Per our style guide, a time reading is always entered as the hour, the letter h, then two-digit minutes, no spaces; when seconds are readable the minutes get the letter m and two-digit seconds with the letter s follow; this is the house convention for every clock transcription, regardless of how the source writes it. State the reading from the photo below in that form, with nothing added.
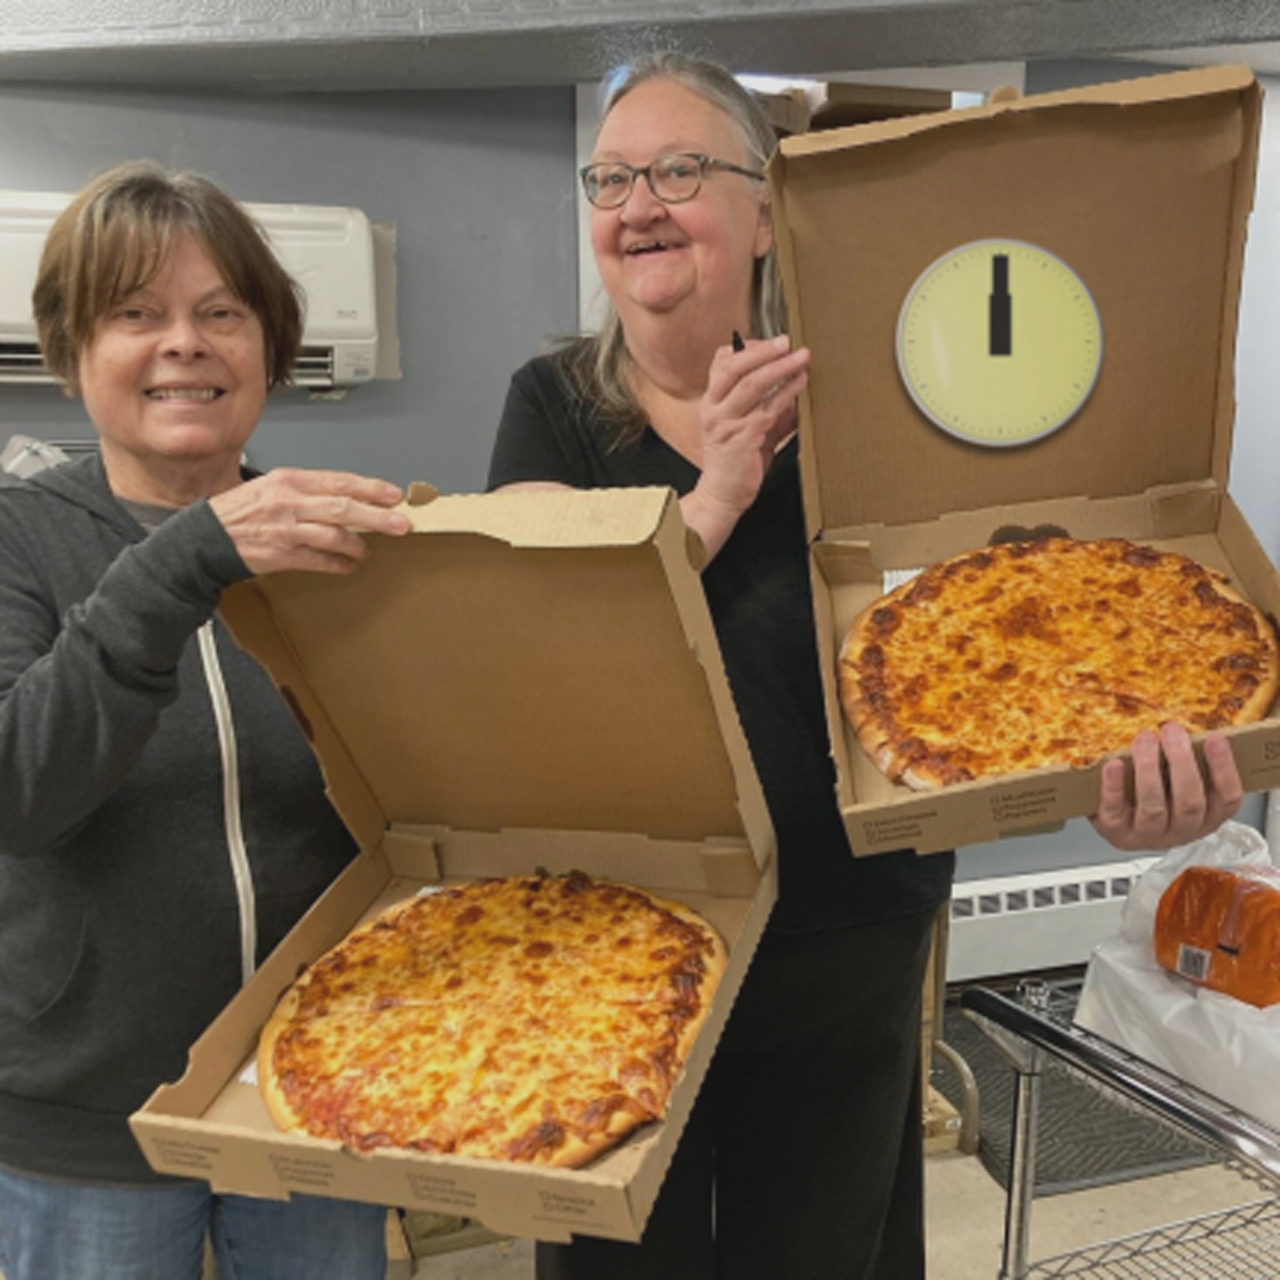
12h00
